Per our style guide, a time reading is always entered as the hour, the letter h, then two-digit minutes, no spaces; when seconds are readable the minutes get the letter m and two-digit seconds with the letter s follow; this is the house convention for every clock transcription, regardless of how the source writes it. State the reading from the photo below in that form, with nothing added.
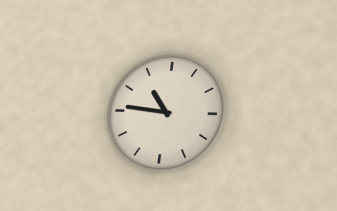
10h46
